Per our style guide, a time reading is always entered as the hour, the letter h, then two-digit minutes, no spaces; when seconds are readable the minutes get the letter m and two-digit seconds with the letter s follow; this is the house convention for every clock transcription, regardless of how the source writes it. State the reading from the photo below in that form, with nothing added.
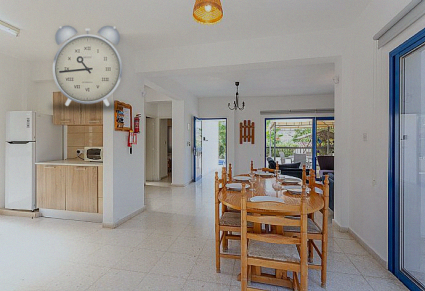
10h44
